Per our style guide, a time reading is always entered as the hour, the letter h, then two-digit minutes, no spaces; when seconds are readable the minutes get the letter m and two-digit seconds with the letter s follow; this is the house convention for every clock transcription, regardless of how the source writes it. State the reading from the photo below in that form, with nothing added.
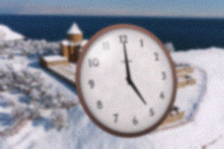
5h00
